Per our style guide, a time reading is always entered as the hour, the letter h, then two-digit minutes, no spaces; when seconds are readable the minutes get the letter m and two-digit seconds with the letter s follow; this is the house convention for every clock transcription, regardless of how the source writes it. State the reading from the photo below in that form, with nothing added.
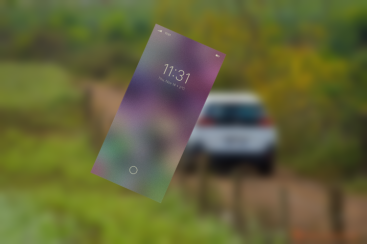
11h31
